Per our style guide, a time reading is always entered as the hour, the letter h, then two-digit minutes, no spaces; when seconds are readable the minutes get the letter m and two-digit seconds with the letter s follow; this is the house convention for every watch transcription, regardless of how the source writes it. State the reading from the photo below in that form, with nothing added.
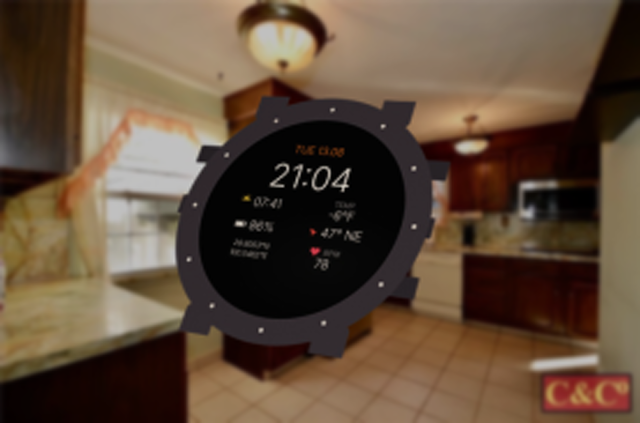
21h04
